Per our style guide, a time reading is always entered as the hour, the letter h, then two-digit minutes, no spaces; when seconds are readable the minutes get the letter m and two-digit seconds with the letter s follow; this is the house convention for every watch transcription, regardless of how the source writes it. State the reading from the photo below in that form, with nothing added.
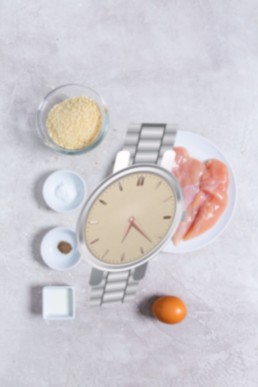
6h22
